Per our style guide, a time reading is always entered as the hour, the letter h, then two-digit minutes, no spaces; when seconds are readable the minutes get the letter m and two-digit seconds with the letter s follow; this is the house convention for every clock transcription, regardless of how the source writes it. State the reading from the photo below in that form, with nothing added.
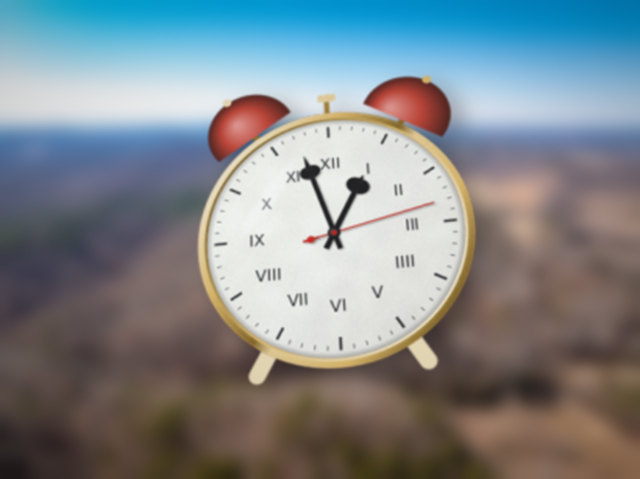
12h57m13s
